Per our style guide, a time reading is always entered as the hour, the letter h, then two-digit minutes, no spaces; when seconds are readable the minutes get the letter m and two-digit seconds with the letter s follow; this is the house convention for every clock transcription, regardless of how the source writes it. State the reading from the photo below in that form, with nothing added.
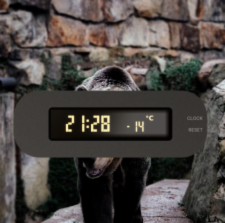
21h28
